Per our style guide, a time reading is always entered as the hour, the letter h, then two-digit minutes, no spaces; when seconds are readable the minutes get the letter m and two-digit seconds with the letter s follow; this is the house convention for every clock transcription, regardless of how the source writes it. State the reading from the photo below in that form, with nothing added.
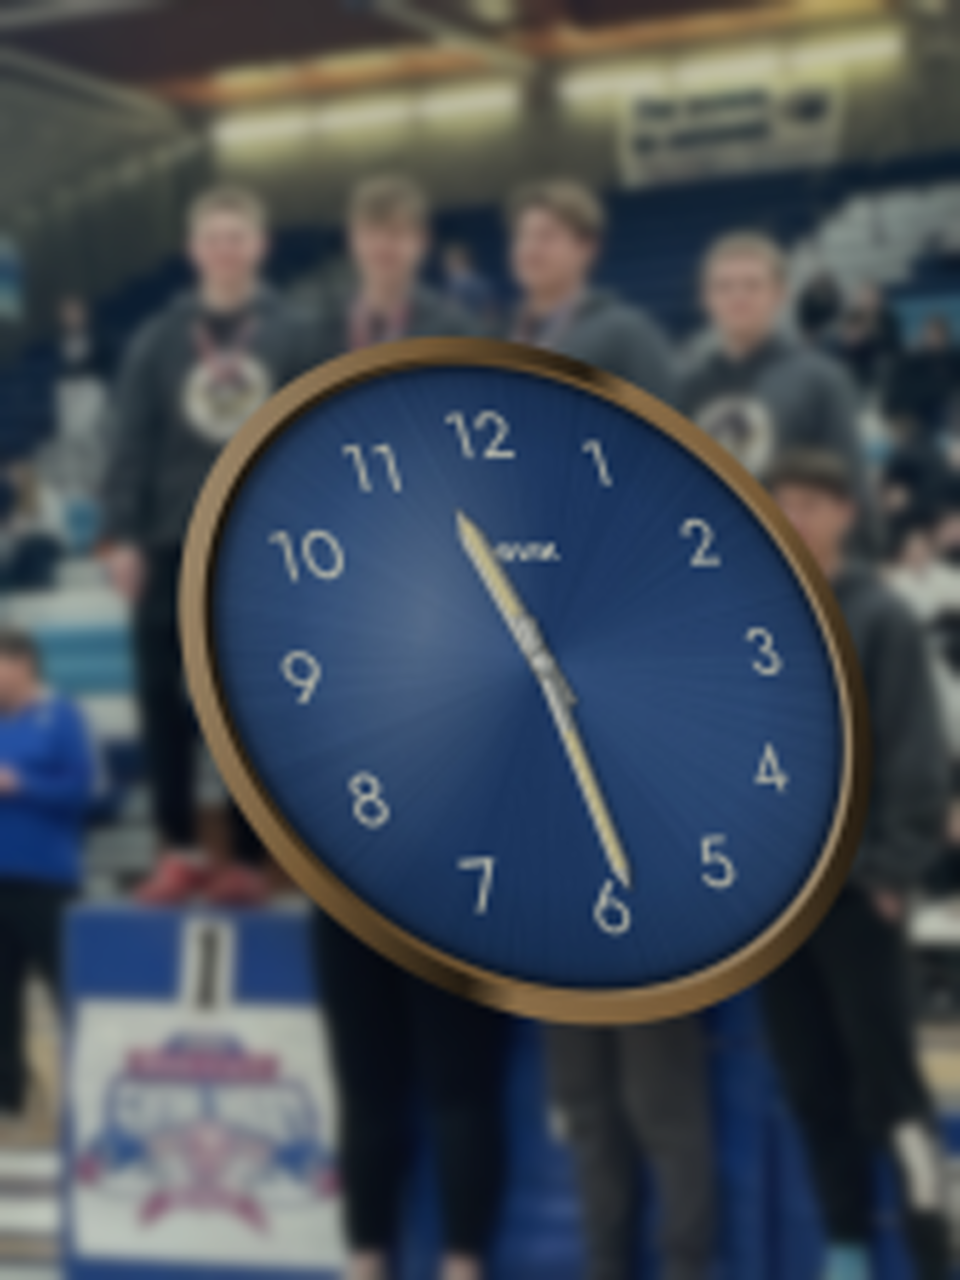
11h29
